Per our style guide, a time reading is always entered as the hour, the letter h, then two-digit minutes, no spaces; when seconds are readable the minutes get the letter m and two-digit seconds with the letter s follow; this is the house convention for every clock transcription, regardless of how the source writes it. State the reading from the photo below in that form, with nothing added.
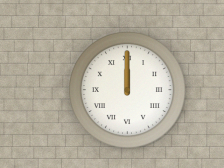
12h00
